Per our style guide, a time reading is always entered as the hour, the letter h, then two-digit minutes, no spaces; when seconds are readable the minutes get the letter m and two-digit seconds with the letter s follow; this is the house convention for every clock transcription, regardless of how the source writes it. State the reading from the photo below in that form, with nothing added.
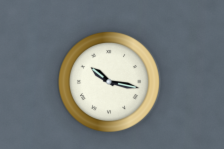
10h17
